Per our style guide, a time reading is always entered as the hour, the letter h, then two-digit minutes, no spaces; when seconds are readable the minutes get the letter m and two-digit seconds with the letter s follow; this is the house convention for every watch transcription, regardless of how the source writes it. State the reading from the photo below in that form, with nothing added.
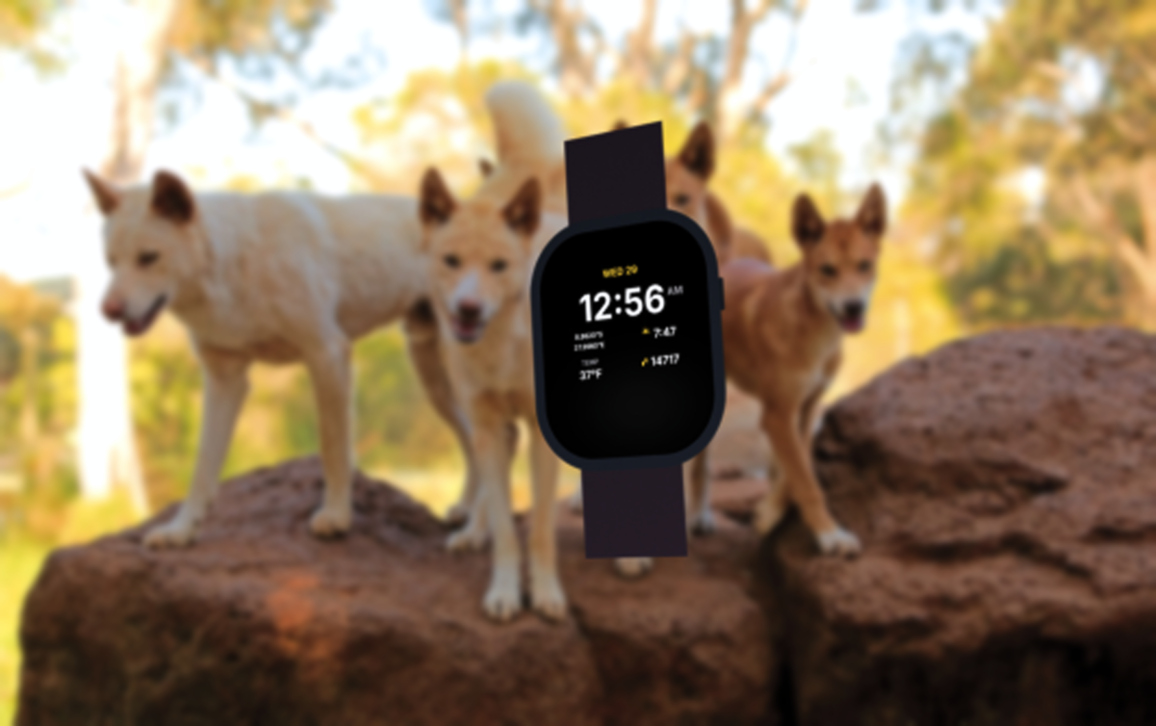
12h56
